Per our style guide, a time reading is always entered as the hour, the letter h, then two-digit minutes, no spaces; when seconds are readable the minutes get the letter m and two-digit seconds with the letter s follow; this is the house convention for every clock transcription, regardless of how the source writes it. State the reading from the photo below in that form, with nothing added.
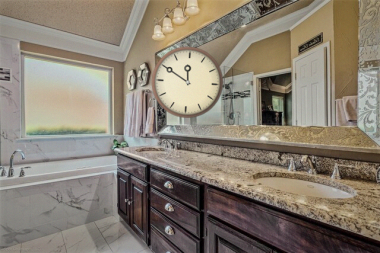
11h50
